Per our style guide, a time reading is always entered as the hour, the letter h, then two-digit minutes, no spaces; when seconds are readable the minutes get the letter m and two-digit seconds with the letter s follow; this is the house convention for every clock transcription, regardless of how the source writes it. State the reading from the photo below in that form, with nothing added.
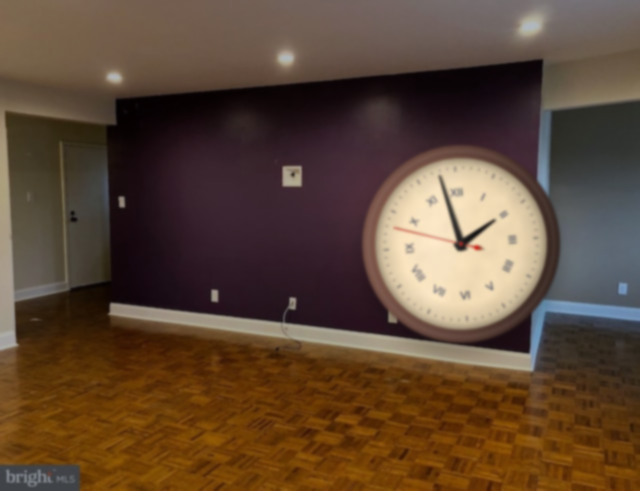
1h57m48s
